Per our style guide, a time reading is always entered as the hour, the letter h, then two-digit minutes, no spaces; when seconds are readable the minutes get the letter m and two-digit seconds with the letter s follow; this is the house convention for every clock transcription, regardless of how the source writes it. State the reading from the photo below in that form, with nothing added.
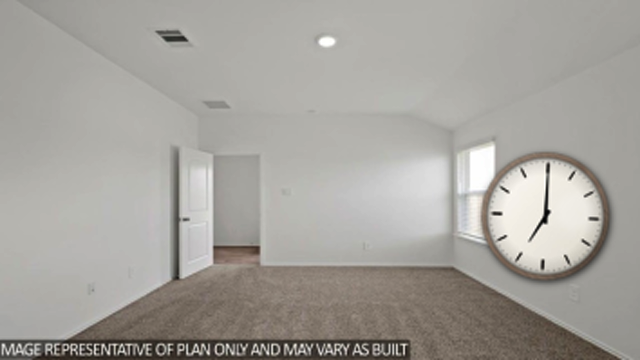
7h00
